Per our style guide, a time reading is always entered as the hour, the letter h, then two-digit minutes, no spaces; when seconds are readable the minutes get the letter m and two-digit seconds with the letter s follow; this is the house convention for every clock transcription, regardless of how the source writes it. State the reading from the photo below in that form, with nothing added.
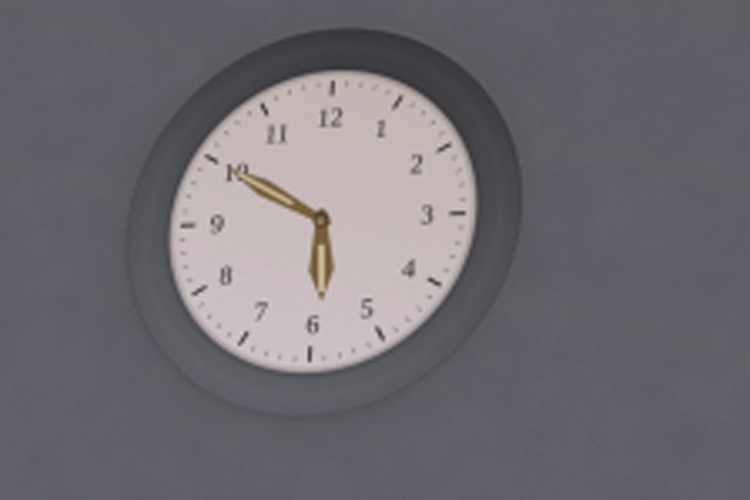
5h50
